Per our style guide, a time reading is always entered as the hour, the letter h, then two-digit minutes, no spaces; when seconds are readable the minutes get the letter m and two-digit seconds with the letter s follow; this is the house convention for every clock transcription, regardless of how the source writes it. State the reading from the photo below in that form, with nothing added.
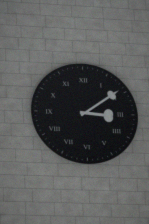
3h09
